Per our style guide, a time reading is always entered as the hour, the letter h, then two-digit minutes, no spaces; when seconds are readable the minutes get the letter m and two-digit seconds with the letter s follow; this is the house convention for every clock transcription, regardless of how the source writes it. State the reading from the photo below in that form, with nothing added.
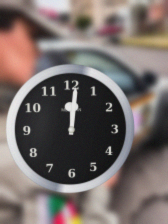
12h01
